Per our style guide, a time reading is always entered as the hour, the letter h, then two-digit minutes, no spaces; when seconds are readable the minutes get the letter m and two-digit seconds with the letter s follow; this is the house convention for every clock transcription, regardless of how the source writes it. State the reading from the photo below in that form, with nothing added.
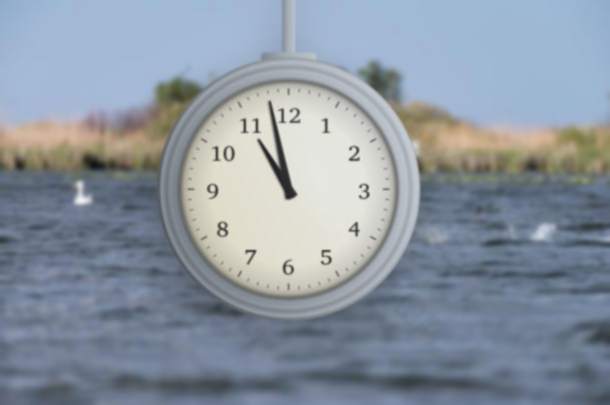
10h58
